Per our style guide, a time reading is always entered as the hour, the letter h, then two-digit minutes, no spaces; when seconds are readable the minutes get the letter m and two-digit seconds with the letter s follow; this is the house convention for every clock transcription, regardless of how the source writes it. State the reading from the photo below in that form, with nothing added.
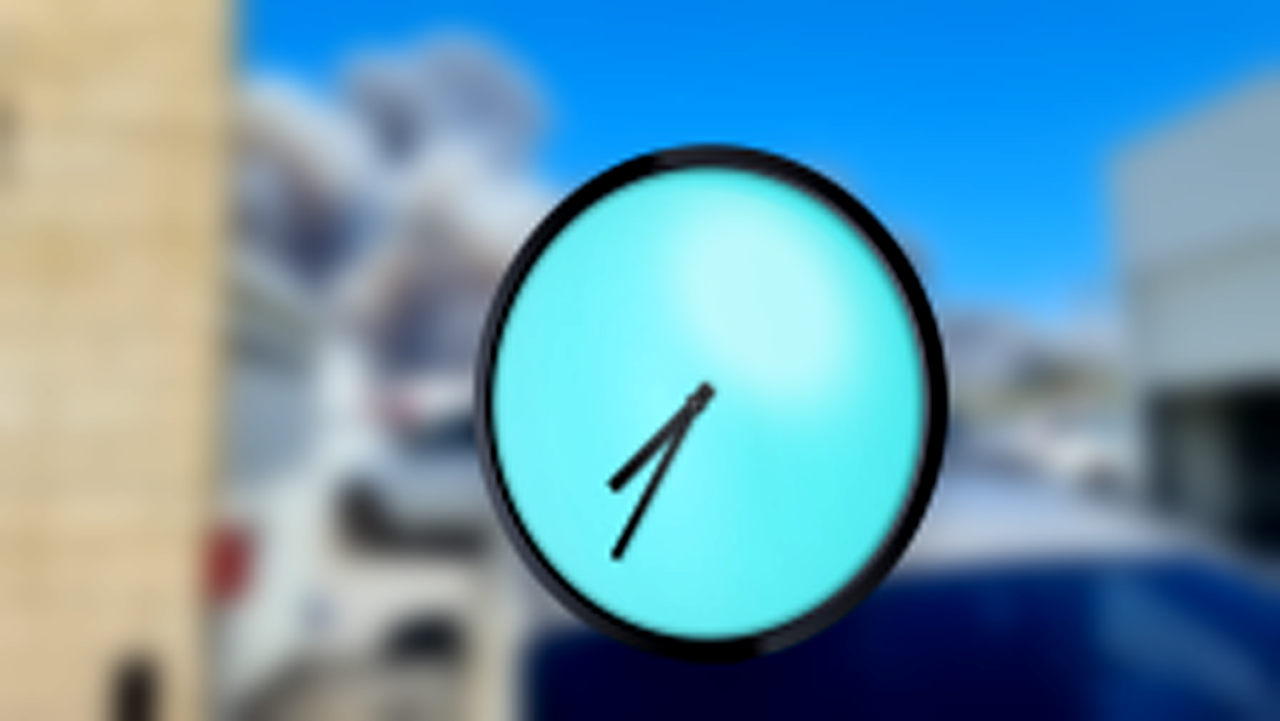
7h35
